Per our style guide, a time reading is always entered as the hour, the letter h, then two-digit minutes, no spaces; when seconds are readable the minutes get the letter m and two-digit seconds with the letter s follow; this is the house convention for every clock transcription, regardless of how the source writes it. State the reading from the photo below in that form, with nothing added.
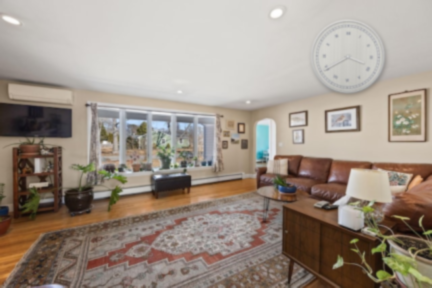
3h40
